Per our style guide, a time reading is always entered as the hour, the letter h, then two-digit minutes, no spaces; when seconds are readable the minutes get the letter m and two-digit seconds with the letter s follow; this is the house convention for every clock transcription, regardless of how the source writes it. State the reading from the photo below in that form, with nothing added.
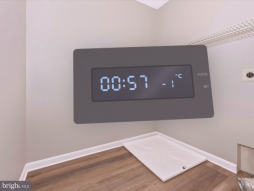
0h57
